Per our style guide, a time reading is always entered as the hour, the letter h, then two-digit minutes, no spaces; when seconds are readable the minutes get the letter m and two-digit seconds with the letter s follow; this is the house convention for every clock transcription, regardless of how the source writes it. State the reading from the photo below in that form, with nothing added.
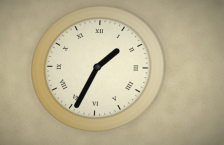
1h34
